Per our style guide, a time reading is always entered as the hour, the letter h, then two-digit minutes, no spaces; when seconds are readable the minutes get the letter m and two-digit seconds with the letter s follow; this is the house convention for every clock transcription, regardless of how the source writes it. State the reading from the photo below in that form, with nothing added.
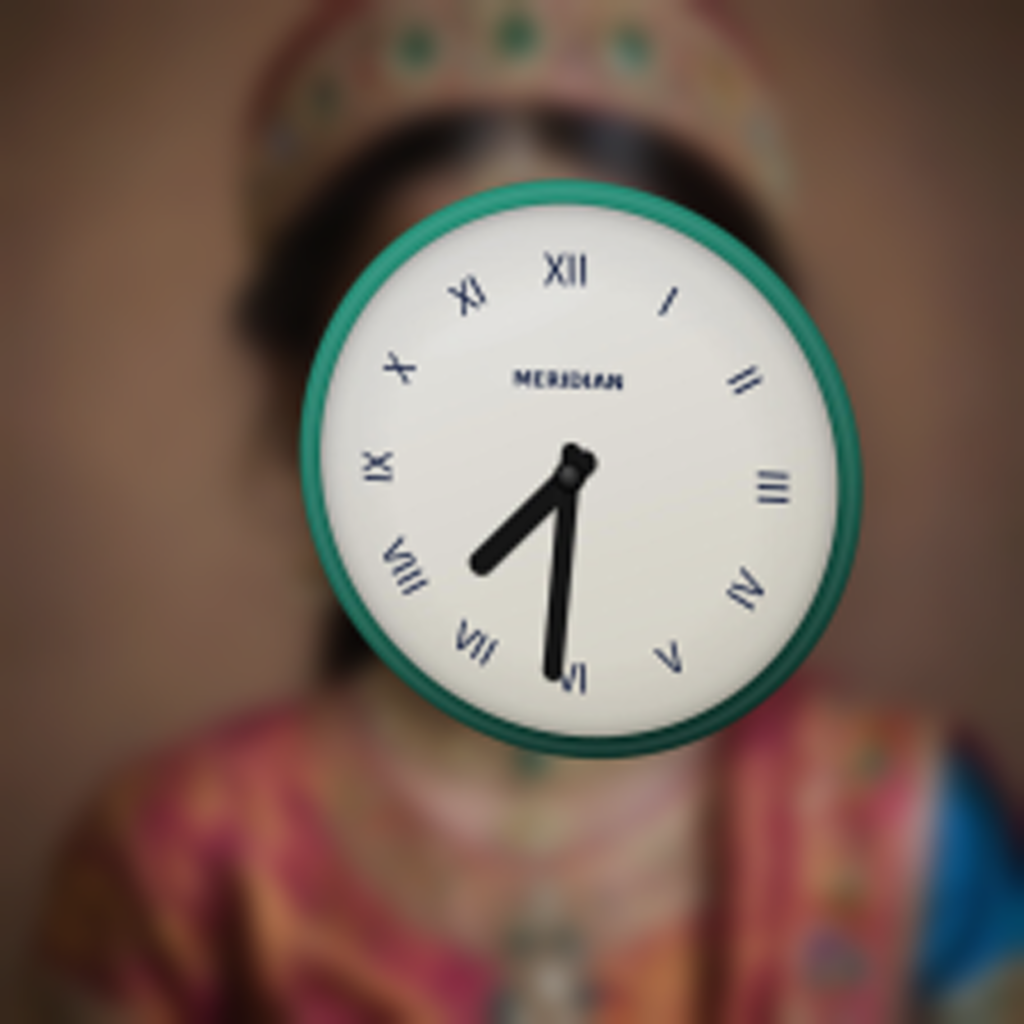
7h31
